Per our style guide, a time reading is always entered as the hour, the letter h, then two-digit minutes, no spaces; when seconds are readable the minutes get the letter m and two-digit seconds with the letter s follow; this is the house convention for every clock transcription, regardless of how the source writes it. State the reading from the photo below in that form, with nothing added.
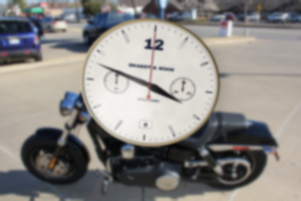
3h48
